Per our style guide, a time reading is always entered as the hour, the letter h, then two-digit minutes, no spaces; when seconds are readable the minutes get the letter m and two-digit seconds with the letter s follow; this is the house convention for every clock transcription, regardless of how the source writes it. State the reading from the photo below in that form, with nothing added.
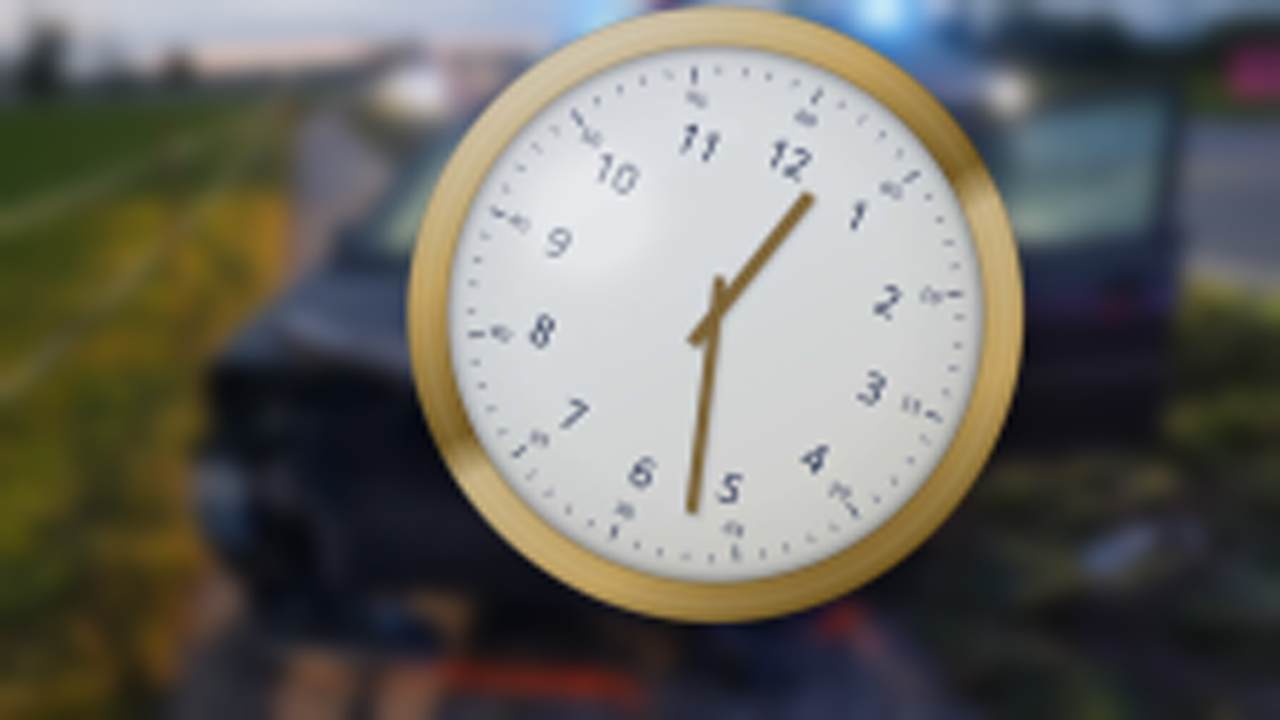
12h27
